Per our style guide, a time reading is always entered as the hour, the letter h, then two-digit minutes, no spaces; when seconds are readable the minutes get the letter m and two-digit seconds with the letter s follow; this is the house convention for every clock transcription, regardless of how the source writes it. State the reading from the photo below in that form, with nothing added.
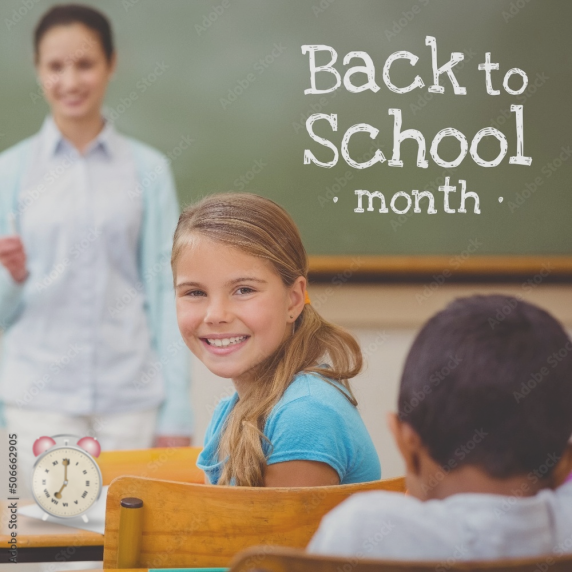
7h00
